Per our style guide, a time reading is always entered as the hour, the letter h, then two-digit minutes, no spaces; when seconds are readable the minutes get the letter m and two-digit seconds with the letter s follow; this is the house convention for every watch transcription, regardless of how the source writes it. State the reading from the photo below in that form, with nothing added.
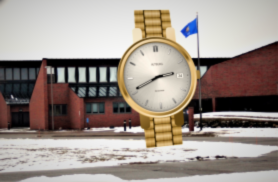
2h41
